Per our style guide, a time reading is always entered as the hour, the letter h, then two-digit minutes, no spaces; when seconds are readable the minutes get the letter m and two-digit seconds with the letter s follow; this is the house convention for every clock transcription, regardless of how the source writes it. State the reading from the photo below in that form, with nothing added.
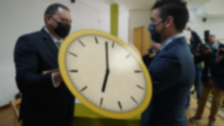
7h03
